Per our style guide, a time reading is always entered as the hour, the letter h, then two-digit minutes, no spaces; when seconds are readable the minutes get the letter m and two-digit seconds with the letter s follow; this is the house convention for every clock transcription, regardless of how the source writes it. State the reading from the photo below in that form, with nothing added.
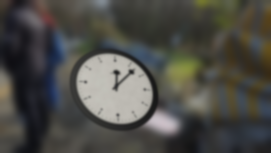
12h07
